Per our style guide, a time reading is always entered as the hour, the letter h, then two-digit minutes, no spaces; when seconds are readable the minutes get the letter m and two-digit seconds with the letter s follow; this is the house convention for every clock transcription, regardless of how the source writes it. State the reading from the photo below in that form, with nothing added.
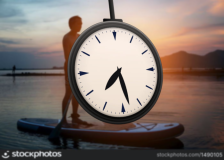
7h28
